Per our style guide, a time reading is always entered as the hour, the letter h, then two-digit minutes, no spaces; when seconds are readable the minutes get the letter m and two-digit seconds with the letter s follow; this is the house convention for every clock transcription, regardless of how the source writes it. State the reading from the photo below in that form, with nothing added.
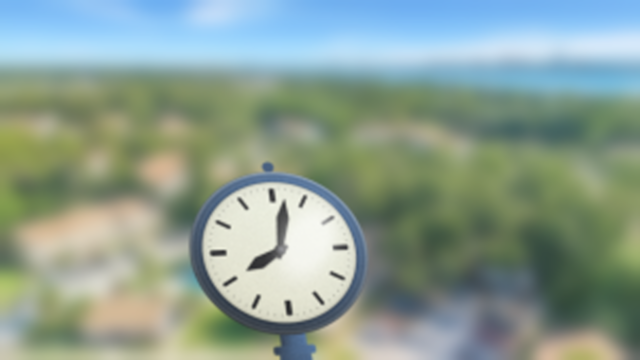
8h02
